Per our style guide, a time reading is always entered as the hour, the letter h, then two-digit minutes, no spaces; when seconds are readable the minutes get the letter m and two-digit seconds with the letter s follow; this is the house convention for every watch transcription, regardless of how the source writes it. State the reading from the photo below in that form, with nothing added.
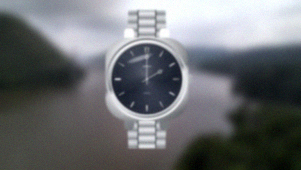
2h00
